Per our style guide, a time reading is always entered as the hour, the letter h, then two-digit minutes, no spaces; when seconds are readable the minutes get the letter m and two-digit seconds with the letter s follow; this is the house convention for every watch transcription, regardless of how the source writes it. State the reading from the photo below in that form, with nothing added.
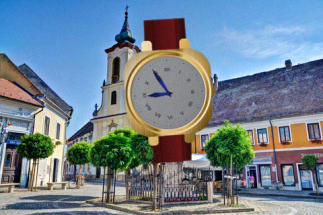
8h55
